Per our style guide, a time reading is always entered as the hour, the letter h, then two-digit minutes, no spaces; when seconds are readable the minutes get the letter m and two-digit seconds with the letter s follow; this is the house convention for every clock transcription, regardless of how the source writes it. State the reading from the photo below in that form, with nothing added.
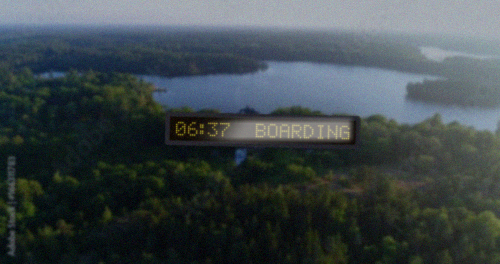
6h37
